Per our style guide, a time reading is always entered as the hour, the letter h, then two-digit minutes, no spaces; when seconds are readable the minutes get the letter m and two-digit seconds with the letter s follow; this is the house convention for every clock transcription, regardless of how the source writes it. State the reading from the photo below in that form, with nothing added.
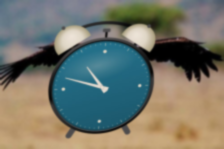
10h48
